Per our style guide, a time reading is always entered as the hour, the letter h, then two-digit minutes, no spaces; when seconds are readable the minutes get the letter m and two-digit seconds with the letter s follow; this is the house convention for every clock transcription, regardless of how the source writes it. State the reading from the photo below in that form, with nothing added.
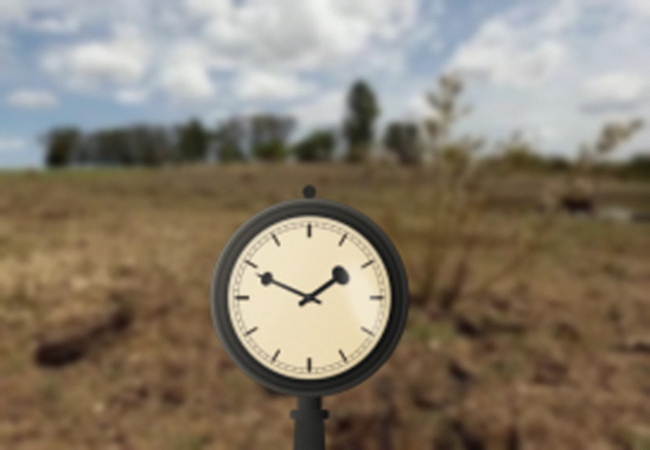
1h49
